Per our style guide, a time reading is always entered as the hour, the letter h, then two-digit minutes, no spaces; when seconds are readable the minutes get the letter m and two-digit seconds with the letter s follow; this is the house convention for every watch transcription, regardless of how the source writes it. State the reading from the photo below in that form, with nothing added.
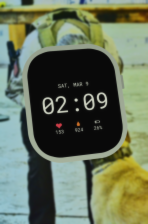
2h09
